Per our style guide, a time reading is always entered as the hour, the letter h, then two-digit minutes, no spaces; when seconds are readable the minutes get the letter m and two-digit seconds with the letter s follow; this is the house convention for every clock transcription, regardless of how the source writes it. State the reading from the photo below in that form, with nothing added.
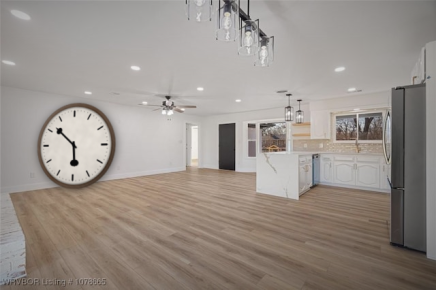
5h52
